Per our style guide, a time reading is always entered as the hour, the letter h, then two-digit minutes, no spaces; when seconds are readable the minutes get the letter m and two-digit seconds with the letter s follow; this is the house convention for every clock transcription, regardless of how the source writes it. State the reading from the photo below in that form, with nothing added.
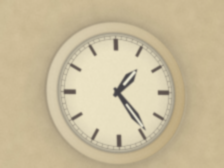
1h24
